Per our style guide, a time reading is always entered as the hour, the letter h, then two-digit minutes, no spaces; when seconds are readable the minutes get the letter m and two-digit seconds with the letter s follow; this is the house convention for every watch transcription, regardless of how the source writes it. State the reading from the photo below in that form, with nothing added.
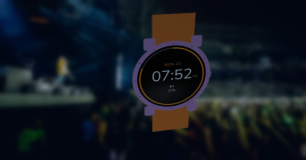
7h52
